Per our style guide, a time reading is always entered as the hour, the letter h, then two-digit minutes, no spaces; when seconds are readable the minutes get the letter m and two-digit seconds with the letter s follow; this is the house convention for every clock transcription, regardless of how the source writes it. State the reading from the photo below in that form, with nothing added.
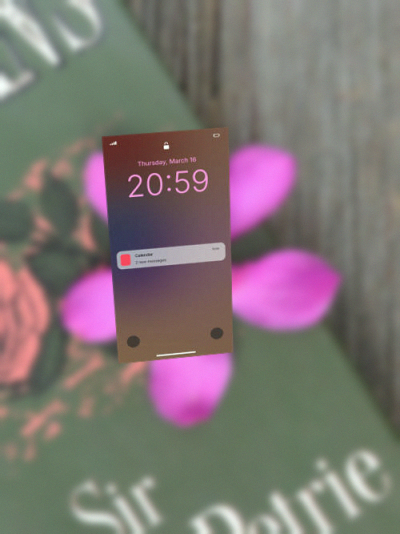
20h59
